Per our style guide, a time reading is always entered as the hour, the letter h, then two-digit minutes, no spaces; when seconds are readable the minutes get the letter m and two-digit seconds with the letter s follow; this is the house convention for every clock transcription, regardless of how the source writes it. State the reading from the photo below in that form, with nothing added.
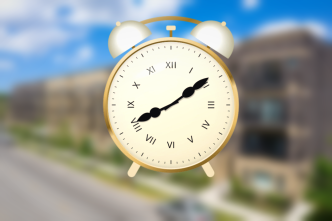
8h09
